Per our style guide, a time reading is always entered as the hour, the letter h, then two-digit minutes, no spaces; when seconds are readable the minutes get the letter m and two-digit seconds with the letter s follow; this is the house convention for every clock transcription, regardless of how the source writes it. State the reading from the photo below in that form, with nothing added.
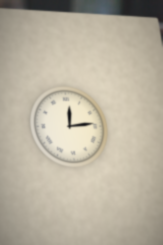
12h14
